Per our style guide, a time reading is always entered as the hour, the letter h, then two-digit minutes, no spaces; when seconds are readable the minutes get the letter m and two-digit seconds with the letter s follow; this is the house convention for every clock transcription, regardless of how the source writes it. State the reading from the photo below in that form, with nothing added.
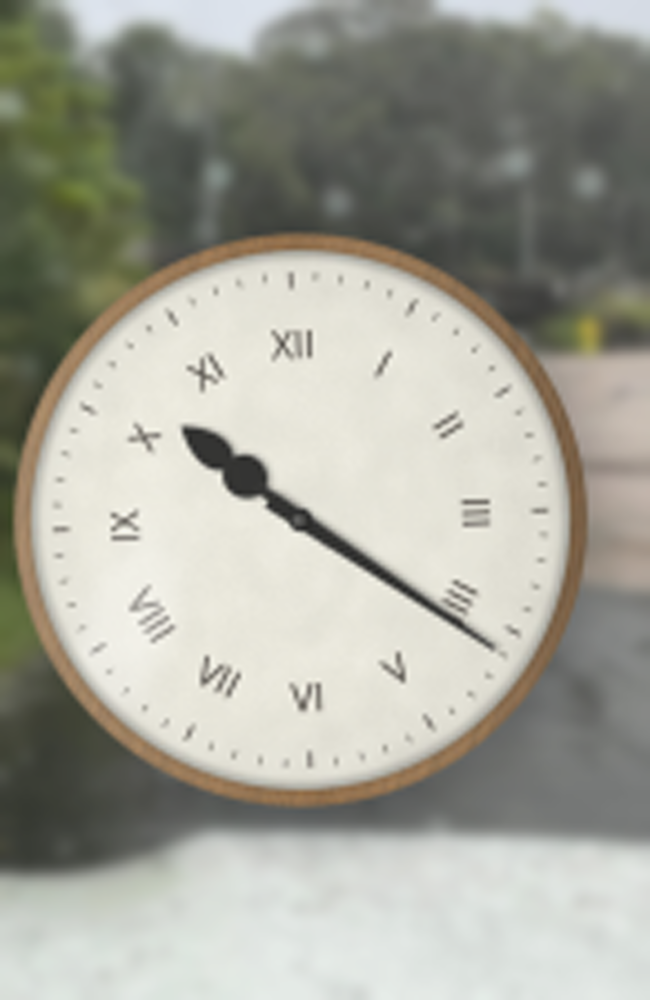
10h21
